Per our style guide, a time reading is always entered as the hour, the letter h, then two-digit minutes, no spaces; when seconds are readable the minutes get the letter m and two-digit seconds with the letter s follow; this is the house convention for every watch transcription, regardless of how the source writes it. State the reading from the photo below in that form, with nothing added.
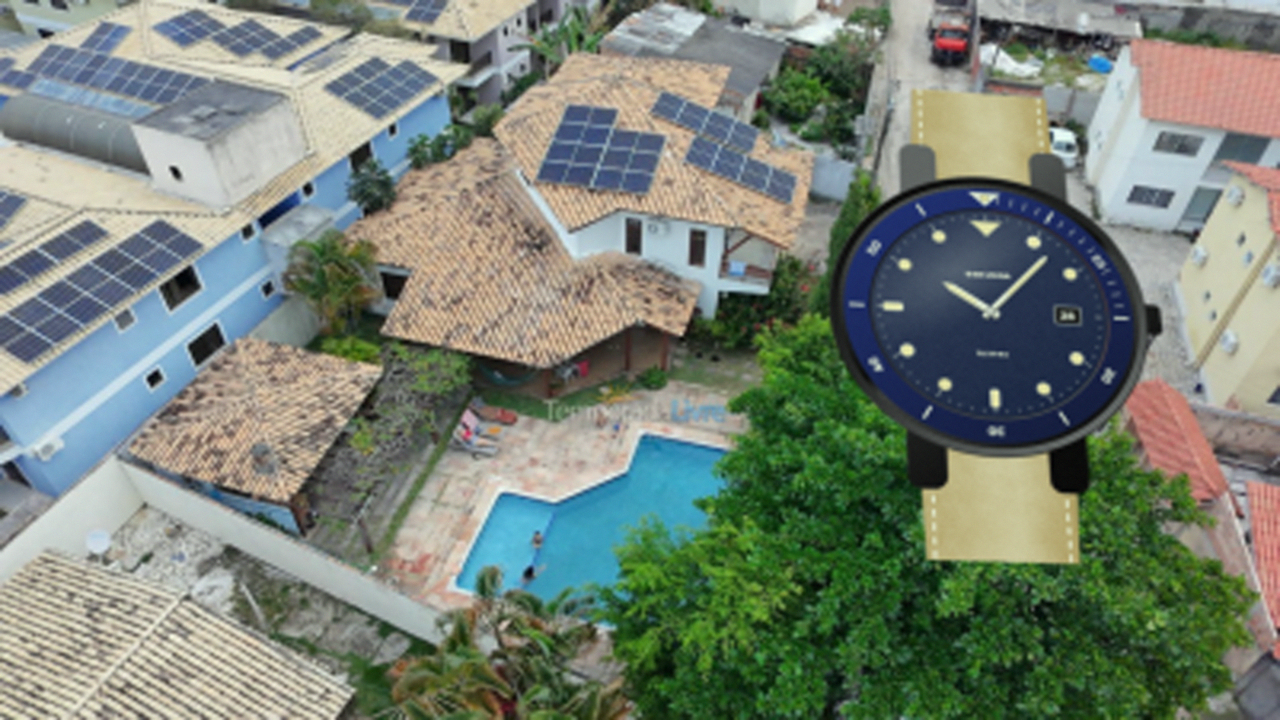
10h07
